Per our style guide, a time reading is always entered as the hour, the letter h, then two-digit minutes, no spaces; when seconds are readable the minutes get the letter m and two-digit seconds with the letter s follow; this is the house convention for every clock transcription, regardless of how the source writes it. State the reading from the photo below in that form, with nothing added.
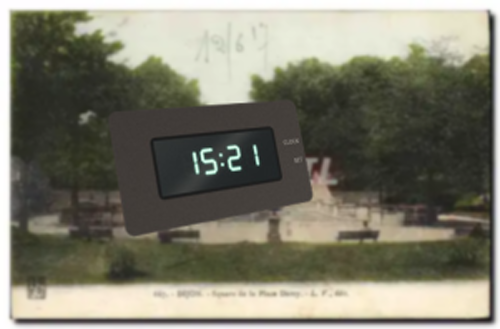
15h21
